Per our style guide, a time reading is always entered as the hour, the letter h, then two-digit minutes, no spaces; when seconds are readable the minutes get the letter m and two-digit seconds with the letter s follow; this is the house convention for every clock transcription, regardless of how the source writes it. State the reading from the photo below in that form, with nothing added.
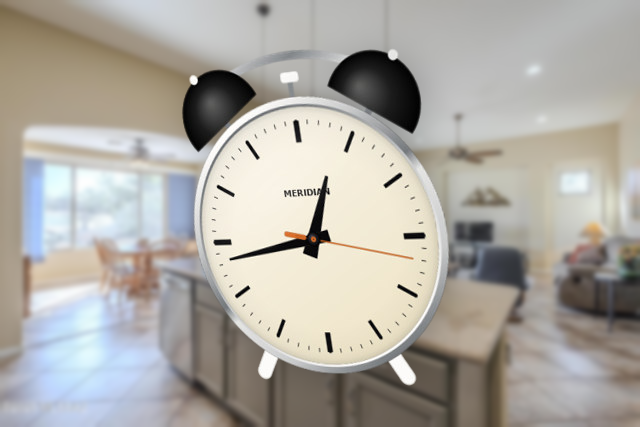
12h43m17s
